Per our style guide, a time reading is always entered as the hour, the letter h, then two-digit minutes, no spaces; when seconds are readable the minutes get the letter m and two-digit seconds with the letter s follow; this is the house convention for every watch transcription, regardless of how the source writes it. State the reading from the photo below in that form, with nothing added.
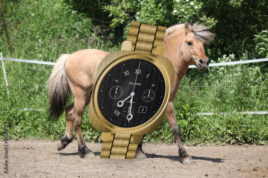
7h29
